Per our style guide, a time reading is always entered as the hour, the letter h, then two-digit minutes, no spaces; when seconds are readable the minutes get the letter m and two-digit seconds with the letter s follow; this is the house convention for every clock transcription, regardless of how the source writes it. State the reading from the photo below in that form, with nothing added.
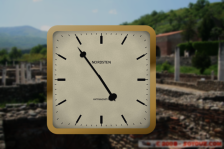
4h54
